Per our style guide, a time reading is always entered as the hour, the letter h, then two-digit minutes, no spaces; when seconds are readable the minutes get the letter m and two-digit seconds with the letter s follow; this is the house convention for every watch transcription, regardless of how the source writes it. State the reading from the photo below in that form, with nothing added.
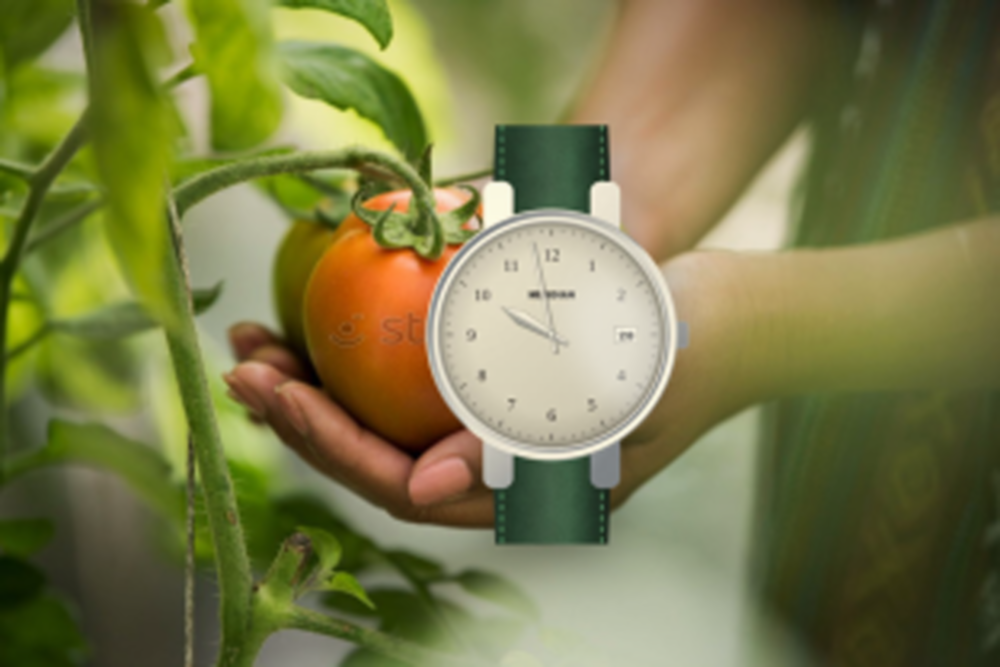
9h58
